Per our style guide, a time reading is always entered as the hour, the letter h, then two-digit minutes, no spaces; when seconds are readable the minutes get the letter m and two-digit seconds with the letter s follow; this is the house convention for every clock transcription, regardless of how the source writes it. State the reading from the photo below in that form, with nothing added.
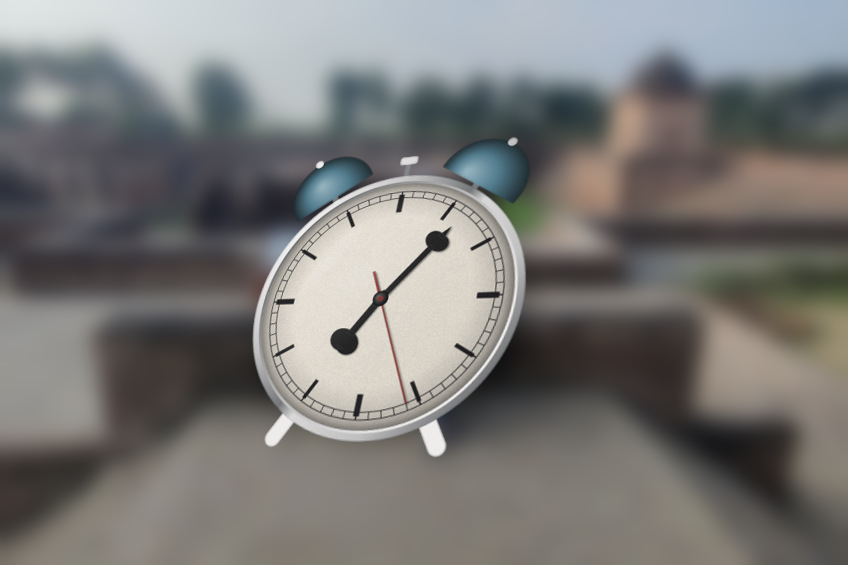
7h06m26s
